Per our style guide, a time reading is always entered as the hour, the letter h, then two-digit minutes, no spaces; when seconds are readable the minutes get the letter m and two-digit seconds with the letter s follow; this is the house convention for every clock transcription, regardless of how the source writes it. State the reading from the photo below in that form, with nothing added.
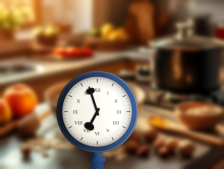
6h57
